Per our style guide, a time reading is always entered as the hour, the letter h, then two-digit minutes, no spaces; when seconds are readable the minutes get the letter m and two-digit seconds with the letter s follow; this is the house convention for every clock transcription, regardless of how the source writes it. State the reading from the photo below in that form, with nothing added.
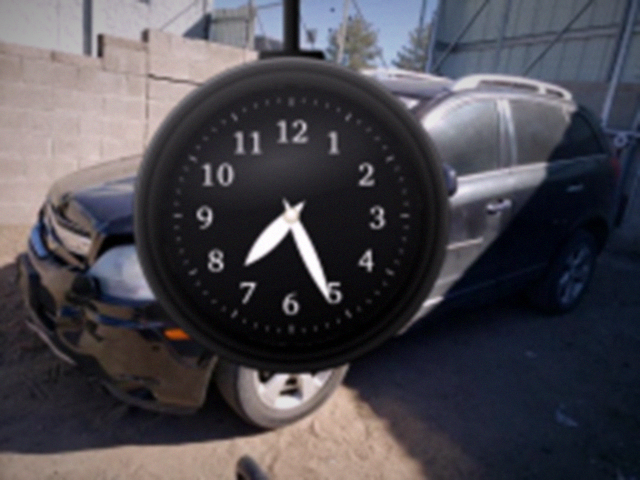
7h26
